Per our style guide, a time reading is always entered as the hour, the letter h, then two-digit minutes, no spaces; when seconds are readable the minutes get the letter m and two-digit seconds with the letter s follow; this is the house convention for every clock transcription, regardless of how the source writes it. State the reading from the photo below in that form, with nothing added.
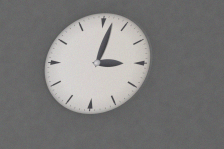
3h02
